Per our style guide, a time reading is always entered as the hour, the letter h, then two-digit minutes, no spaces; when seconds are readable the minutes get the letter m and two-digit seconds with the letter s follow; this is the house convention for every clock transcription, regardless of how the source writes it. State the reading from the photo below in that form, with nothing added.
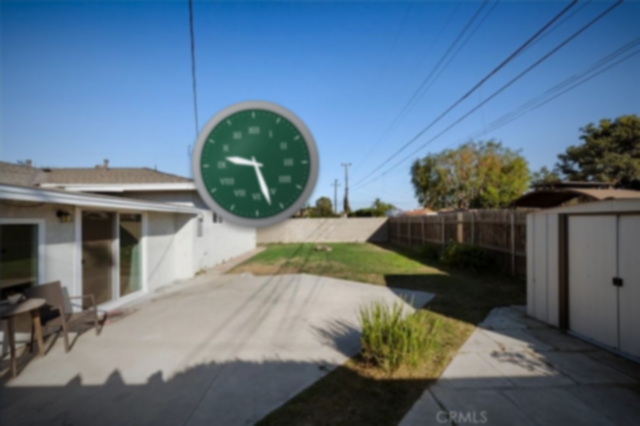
9h27
